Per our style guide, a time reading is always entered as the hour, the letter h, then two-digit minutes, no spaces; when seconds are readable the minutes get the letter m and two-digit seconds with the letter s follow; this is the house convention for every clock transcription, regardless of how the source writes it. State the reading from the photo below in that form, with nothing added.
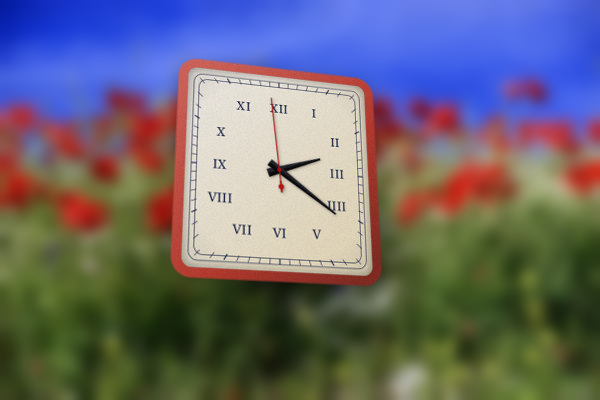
2h20m59s
